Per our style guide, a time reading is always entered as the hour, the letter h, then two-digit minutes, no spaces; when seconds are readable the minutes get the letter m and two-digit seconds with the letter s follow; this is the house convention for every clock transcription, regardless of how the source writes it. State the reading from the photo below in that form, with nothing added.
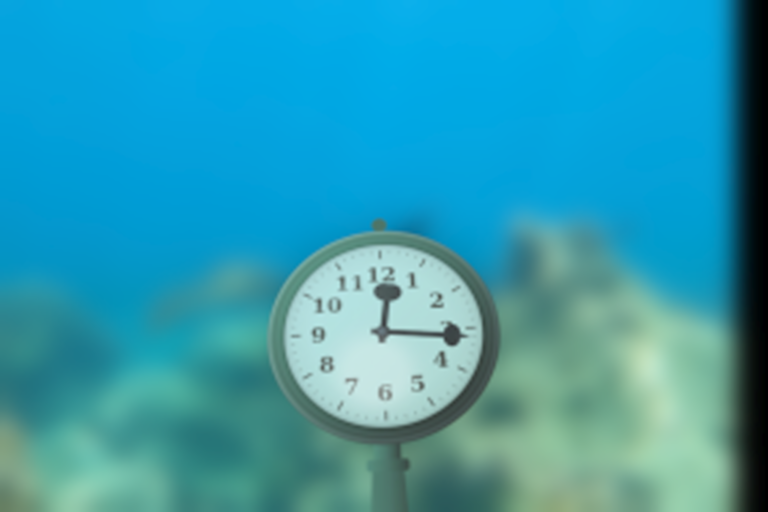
12h16
